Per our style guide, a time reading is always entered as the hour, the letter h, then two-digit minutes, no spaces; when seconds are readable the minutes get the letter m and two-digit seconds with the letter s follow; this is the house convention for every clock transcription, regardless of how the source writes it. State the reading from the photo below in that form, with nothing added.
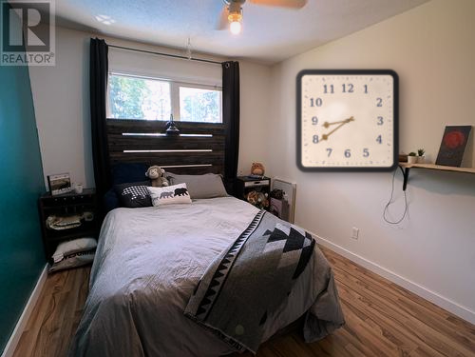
8h39
